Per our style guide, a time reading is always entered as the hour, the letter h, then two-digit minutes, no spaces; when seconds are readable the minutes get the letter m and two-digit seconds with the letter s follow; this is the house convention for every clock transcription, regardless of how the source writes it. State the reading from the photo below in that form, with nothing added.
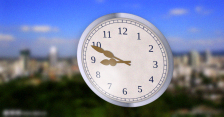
8h49
